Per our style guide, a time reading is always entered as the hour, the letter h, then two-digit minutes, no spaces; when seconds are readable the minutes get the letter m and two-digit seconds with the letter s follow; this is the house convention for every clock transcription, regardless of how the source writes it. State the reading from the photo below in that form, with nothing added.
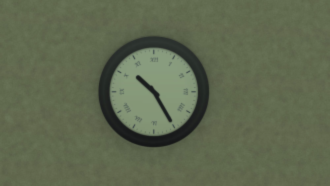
10h25
